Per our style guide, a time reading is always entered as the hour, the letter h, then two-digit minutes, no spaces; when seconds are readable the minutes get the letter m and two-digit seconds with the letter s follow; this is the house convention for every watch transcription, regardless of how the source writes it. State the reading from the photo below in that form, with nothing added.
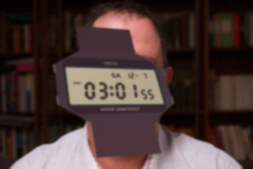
3h01m55s
